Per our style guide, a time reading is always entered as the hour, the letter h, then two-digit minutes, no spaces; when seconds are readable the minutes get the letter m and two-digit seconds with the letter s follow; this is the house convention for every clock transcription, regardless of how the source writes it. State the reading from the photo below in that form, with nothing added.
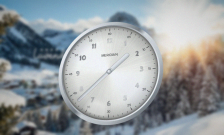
1h38
